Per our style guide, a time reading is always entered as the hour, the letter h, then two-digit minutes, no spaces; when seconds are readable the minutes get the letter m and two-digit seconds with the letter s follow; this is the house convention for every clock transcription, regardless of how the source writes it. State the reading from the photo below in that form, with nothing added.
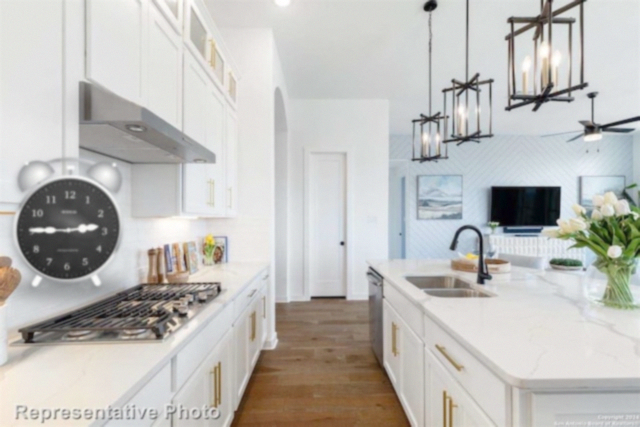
2h45
